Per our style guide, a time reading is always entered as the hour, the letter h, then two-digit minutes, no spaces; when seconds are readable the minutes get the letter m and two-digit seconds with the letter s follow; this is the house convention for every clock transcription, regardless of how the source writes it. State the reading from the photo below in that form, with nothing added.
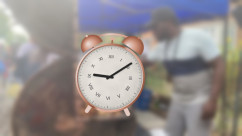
9h09
